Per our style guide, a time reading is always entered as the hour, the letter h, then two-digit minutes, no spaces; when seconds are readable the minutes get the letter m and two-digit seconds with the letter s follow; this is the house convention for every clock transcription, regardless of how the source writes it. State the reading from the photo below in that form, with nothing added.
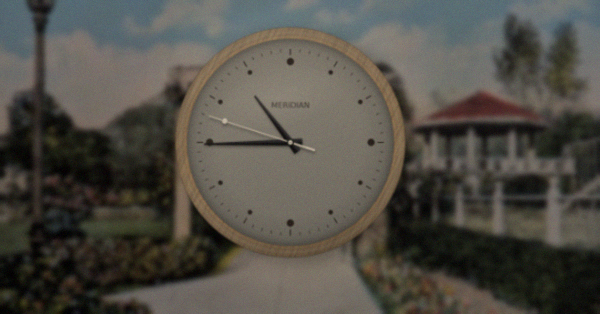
10h44m48s
